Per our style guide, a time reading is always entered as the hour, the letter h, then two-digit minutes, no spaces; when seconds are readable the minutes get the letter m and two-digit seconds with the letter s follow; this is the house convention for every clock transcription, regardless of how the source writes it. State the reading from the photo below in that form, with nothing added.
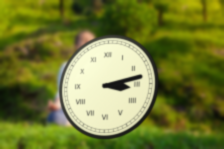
3h13
